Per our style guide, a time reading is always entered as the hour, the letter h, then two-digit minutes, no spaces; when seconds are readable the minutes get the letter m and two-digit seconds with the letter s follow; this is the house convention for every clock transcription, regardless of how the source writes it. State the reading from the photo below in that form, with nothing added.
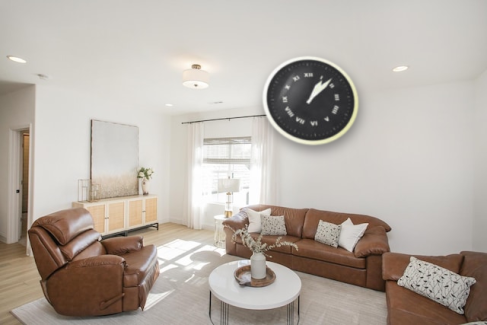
1h08
